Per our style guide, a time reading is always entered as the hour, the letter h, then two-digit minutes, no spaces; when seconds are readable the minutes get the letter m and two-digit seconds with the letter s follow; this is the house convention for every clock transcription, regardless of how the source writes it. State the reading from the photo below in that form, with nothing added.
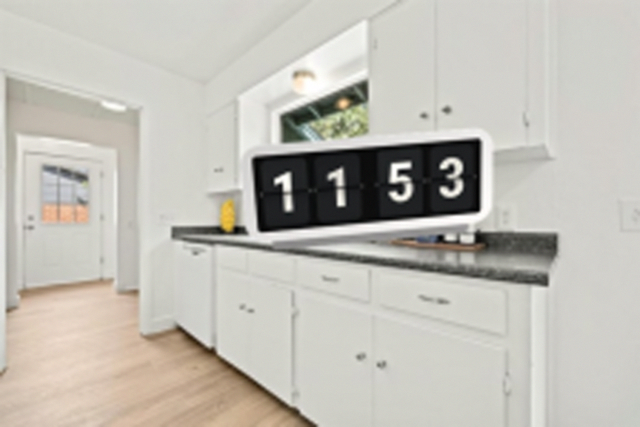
11h53
